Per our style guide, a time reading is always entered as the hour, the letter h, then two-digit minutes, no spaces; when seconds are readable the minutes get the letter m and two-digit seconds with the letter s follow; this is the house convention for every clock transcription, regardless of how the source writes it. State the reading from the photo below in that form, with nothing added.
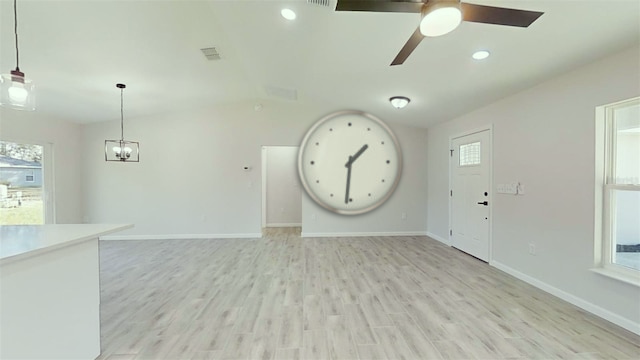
1h31
